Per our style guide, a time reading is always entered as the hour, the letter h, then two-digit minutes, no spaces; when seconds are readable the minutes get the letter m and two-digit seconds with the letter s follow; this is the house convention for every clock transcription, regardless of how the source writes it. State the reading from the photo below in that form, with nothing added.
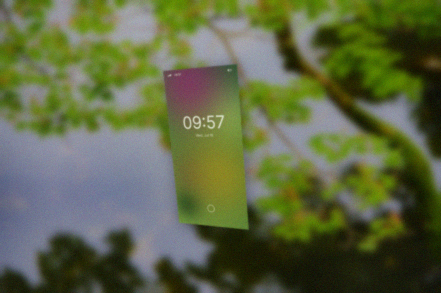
9h57
